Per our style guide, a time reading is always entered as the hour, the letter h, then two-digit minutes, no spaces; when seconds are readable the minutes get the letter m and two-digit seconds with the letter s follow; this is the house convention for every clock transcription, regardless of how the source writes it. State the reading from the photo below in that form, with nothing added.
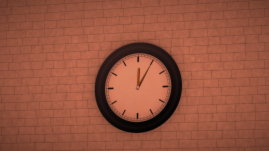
12h05
